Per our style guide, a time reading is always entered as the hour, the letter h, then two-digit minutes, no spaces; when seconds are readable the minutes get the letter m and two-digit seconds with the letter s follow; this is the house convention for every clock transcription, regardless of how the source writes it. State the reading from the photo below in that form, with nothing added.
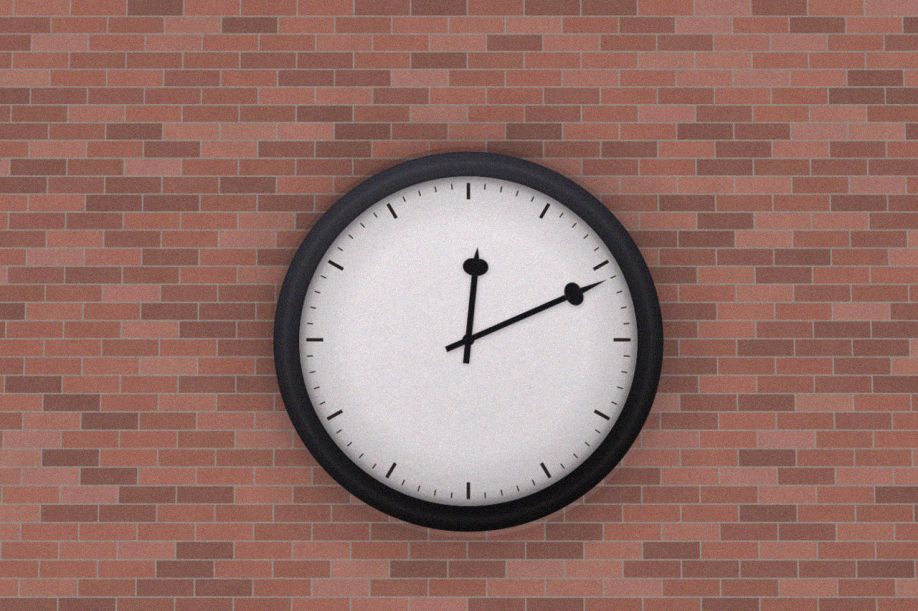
12h11
